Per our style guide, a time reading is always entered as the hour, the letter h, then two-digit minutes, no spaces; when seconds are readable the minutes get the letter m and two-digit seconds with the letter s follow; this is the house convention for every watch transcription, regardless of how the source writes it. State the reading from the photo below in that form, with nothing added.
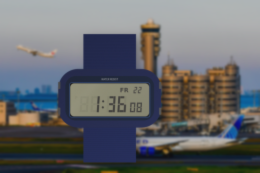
1h36m08s
